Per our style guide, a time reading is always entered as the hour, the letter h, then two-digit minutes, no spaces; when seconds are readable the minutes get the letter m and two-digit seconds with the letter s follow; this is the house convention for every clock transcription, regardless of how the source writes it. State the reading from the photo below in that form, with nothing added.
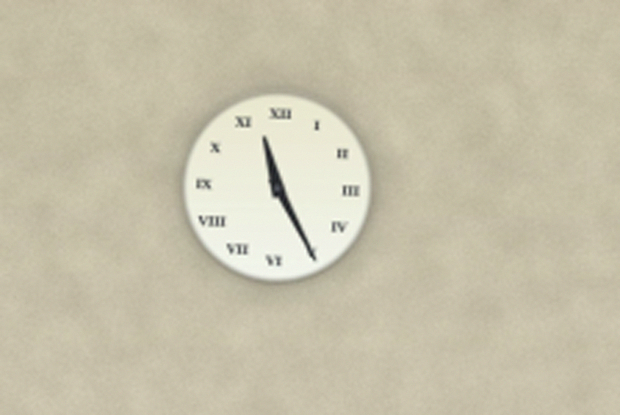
11h25
